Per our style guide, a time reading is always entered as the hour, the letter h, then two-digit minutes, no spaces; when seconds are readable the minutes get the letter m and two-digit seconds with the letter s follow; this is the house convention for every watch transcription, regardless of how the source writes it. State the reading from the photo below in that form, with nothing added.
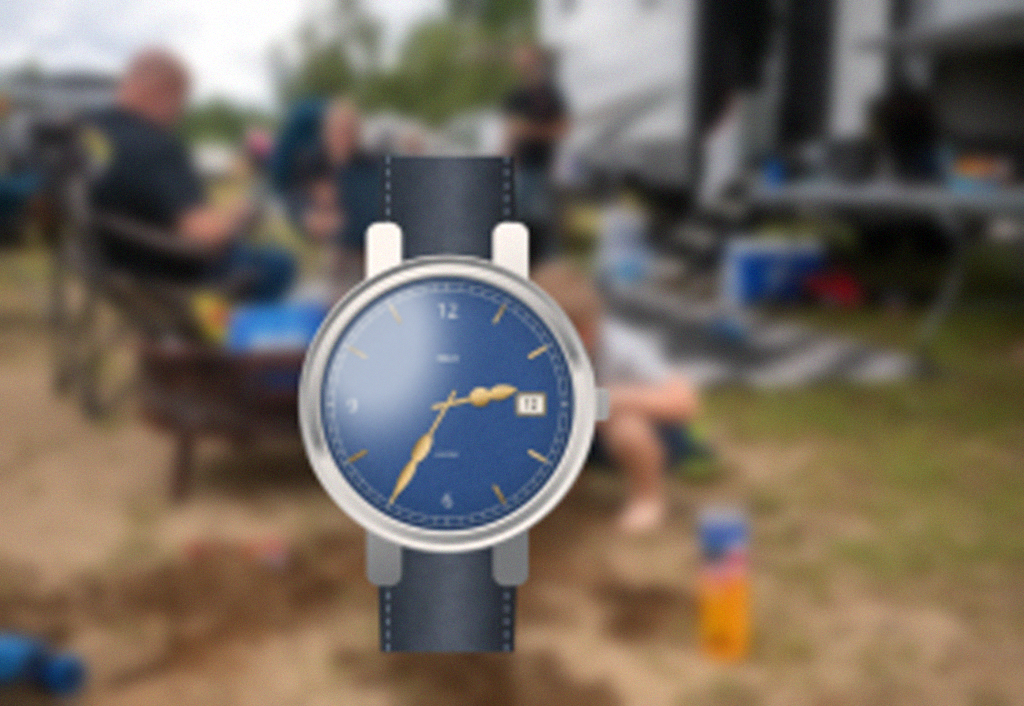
2h35
